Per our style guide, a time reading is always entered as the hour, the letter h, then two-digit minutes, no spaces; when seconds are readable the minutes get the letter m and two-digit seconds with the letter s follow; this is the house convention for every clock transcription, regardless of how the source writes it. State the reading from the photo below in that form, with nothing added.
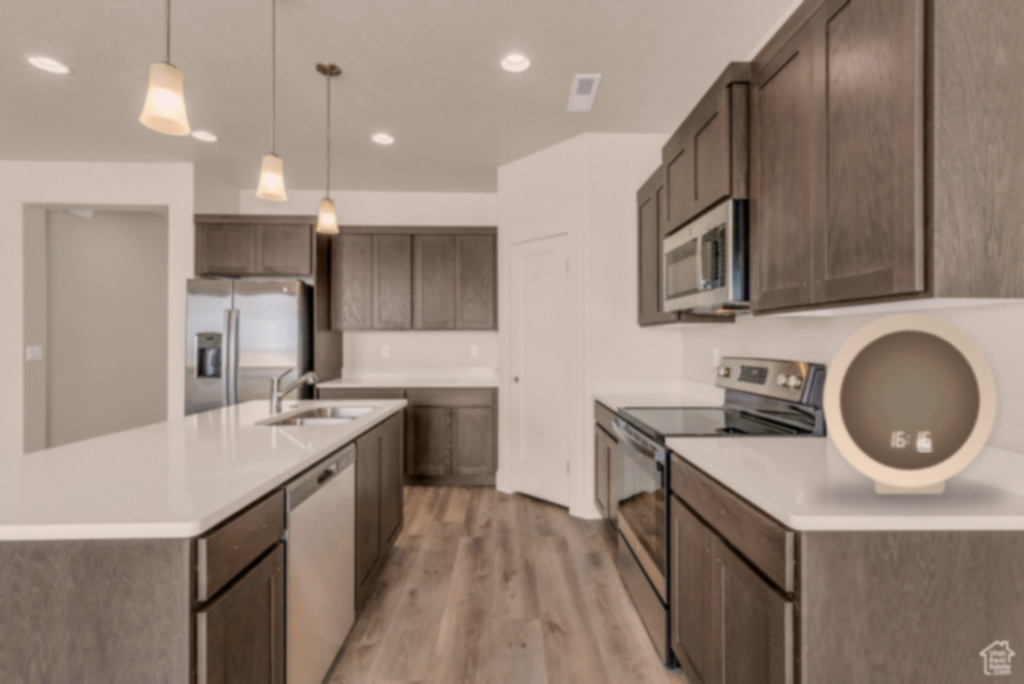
16h16
